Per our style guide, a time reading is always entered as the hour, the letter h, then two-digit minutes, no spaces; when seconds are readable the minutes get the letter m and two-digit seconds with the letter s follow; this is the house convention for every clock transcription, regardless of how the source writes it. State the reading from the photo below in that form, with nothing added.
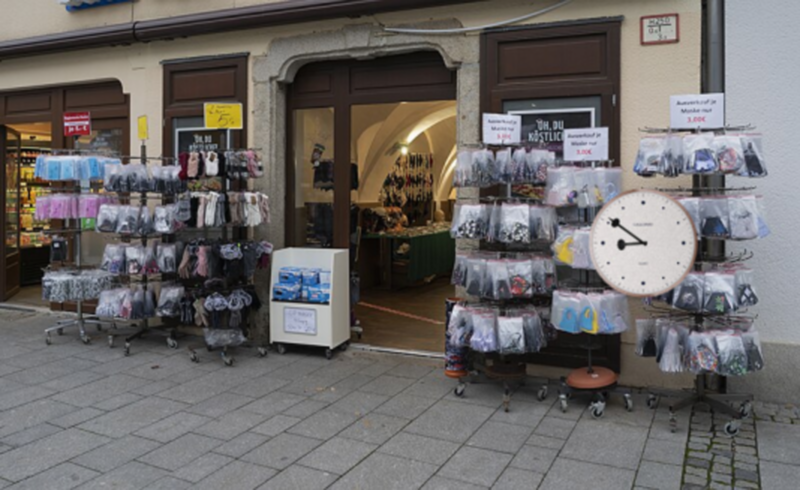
8h51
